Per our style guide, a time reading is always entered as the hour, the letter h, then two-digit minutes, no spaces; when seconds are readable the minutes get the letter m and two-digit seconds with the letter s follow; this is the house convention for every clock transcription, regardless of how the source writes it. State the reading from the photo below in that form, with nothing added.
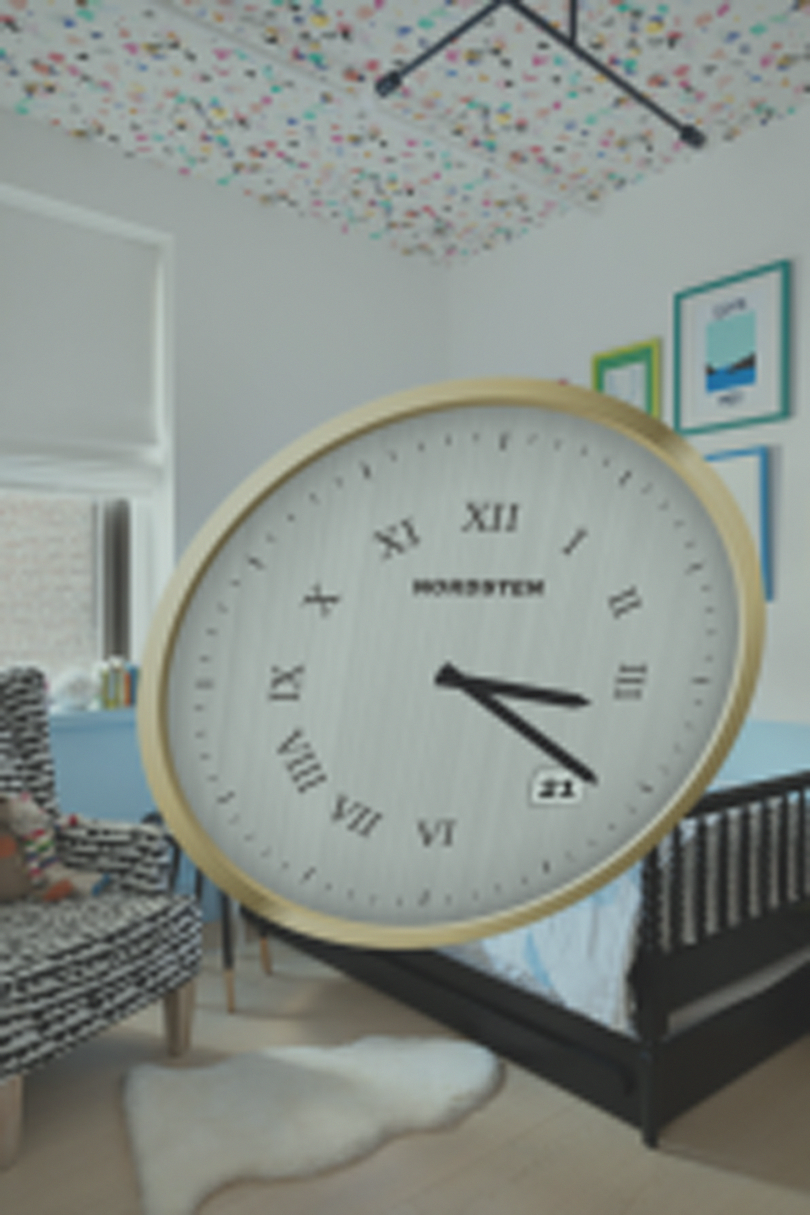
3h21
